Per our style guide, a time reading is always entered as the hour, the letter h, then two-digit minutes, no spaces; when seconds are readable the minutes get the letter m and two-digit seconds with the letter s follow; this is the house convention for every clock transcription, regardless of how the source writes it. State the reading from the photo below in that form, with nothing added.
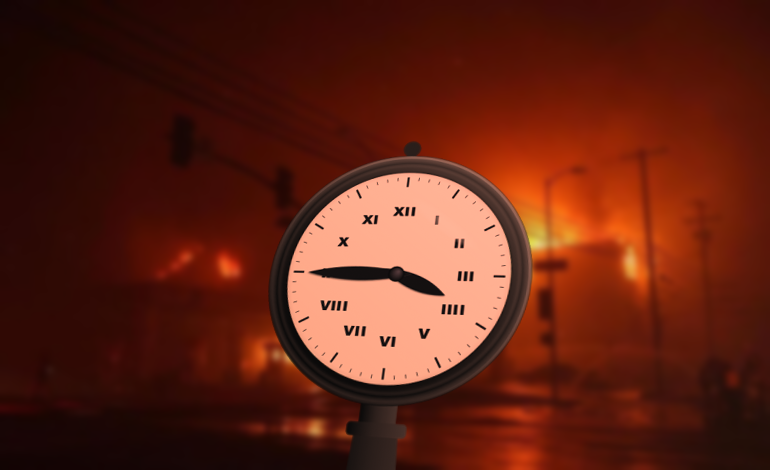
3h45
